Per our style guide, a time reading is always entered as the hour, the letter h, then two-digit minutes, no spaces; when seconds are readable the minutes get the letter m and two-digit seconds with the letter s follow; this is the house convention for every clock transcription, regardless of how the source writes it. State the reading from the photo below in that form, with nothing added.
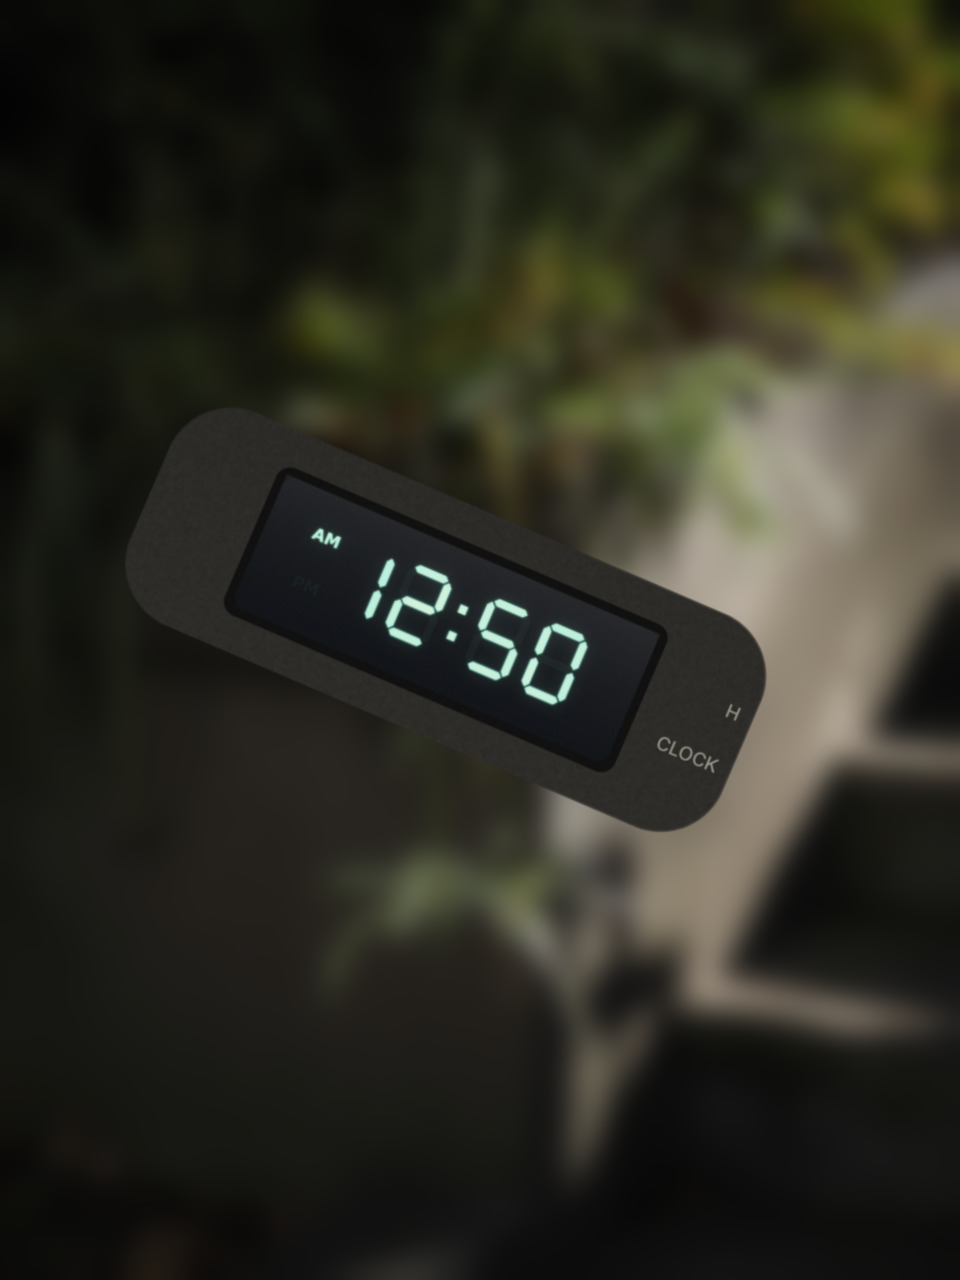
12h50
